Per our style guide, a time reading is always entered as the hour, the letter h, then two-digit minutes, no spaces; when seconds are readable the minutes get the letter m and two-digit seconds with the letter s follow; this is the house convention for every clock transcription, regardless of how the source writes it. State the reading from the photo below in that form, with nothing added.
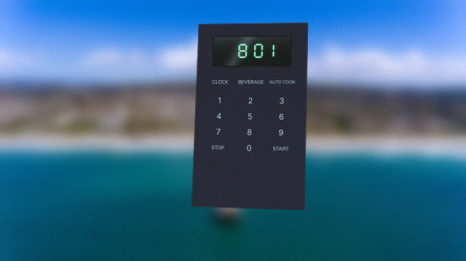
8h01
